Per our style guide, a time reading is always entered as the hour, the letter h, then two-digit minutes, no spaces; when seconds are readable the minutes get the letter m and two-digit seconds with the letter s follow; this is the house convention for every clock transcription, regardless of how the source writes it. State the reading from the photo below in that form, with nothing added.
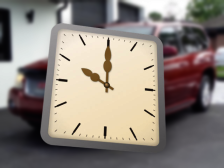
10h00
